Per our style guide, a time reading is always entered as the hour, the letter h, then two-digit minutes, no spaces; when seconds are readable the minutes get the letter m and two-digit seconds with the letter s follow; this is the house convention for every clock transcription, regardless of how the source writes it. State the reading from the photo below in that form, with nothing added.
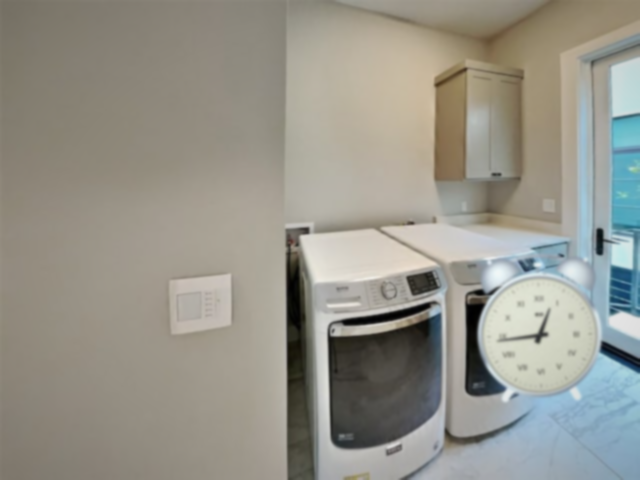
12h44
